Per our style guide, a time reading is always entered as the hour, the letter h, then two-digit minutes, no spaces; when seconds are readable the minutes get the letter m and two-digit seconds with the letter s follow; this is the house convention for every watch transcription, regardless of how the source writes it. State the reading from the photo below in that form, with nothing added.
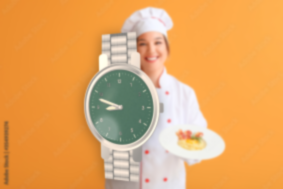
8h48
